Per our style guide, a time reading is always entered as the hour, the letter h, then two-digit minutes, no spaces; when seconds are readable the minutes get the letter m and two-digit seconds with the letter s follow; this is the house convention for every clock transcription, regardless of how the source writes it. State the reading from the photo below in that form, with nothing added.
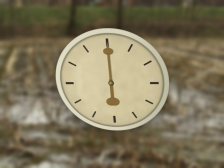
6h00
